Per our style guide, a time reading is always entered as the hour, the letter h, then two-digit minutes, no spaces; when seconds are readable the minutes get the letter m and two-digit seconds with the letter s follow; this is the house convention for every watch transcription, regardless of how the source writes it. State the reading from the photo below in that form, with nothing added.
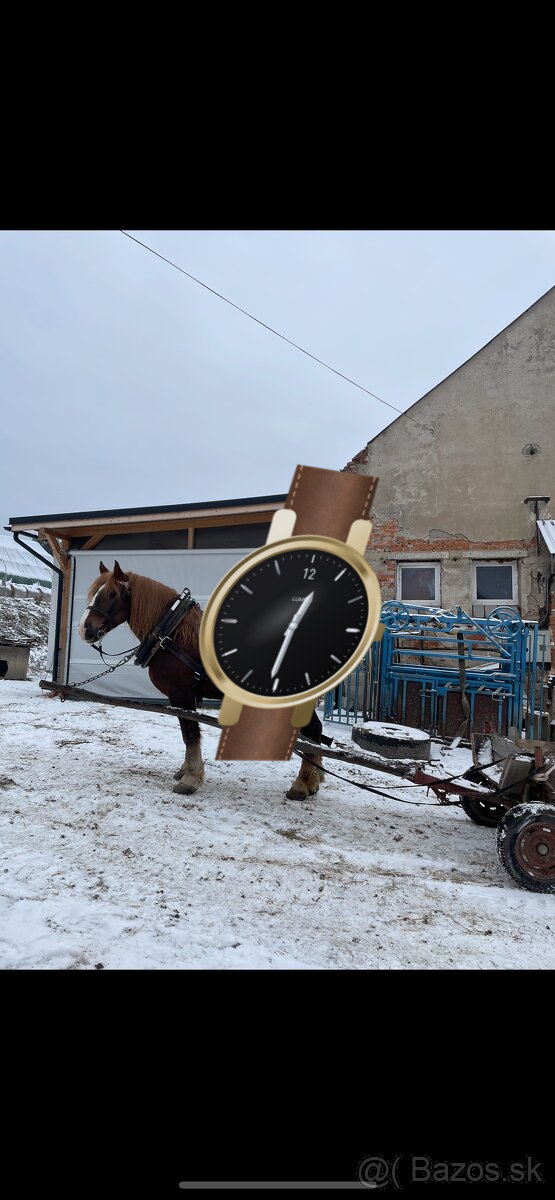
12h31
